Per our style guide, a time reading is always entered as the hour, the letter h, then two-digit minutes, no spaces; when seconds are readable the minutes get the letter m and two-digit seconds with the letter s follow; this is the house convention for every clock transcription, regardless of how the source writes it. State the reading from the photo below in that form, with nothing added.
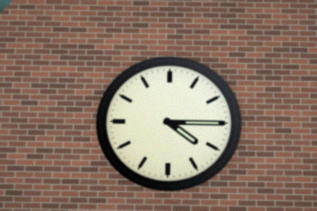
4h15
